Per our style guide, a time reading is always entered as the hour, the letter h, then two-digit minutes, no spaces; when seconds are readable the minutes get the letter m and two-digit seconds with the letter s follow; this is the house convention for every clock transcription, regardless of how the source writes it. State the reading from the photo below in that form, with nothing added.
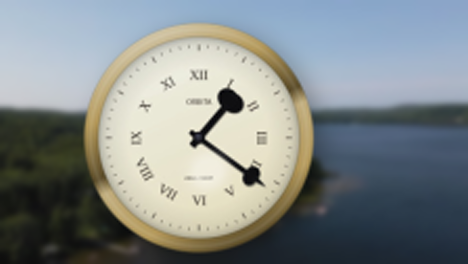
1h21
